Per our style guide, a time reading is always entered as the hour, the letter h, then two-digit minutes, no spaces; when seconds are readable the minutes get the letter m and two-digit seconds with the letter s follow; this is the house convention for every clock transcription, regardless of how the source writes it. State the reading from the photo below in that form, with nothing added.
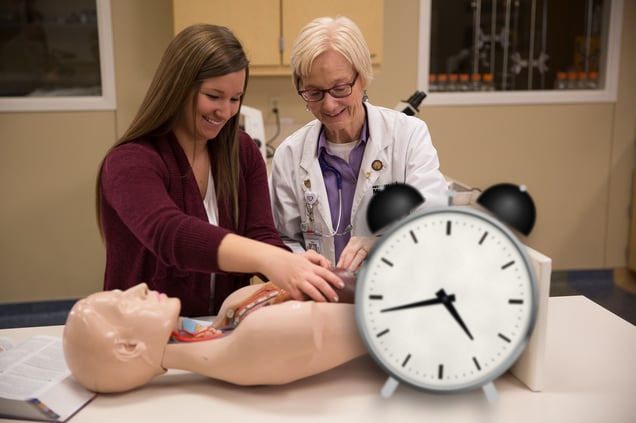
4h43
